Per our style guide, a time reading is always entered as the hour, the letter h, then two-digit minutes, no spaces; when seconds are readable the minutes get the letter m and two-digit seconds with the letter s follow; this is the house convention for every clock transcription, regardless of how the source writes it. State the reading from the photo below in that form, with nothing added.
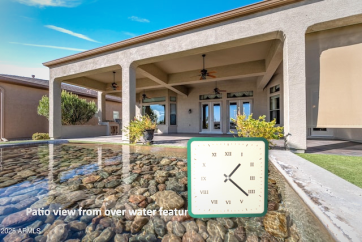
1h22
